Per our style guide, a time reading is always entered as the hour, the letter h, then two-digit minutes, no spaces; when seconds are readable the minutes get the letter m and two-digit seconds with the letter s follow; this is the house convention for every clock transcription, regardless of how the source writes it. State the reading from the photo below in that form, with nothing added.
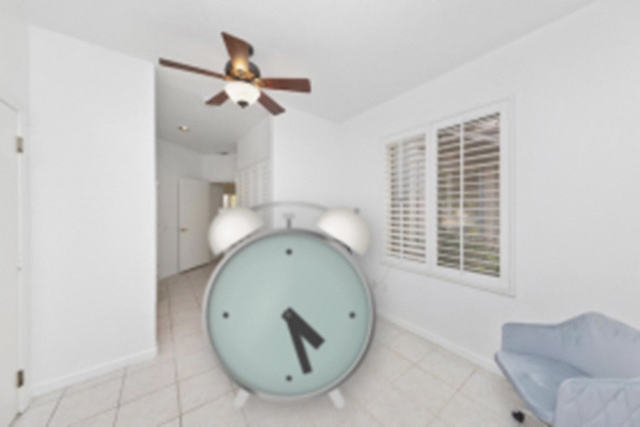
4h27
